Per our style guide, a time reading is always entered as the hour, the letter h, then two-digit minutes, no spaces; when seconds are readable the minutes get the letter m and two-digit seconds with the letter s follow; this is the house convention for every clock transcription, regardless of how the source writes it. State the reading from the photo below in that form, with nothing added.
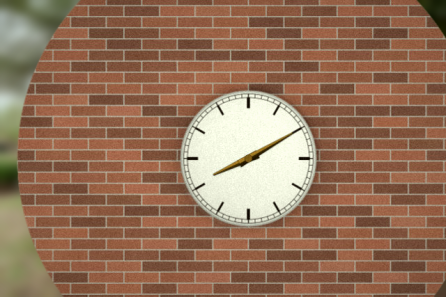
8h10
